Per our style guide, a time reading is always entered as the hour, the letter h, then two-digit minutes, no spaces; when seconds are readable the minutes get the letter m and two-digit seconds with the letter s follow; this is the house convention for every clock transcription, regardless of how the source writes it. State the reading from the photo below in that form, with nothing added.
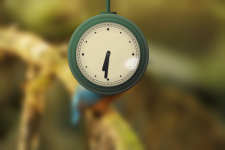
6h31
